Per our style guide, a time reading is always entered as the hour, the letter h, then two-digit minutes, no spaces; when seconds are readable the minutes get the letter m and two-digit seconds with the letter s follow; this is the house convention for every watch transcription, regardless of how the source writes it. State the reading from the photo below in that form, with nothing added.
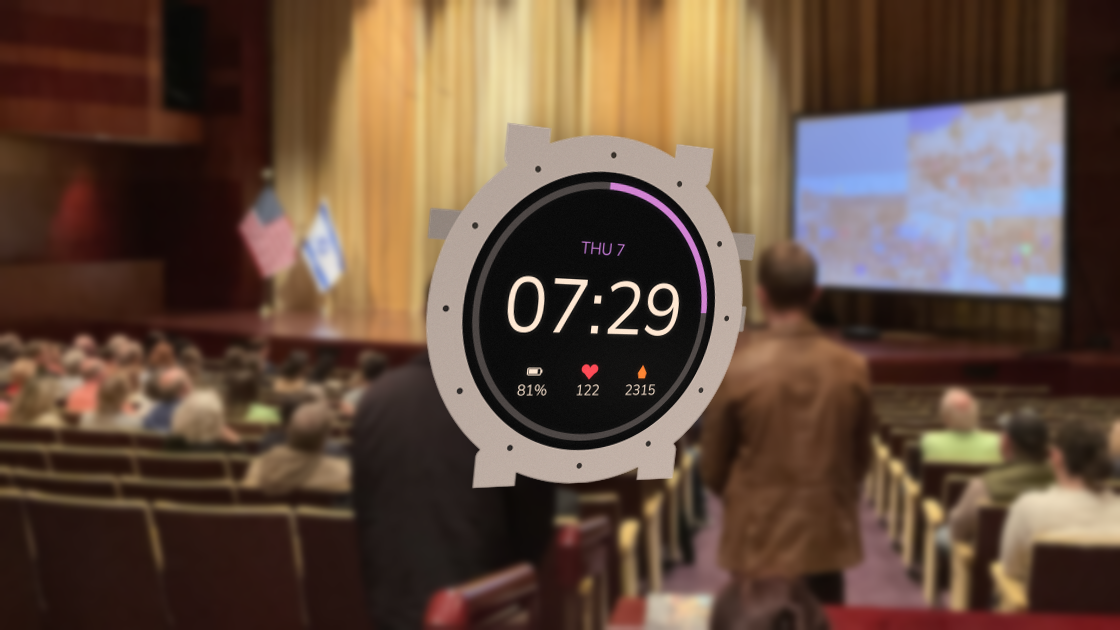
7h29
